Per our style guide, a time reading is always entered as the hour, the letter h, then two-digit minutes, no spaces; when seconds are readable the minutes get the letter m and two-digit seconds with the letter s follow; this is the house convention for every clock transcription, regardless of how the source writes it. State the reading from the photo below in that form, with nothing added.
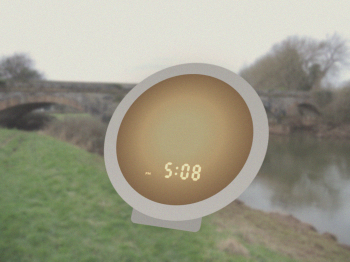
5h08
